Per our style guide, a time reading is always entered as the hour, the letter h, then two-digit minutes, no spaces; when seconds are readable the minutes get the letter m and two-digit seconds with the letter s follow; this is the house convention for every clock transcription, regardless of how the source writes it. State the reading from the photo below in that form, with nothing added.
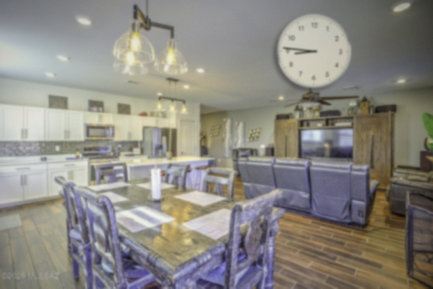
8h46
